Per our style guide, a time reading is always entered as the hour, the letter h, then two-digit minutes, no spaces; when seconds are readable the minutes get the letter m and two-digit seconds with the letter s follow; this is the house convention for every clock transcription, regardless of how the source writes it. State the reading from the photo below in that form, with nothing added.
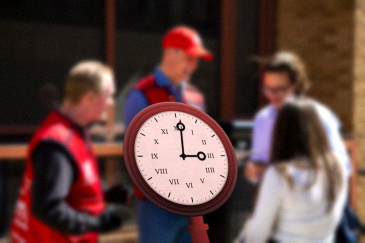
3h01
